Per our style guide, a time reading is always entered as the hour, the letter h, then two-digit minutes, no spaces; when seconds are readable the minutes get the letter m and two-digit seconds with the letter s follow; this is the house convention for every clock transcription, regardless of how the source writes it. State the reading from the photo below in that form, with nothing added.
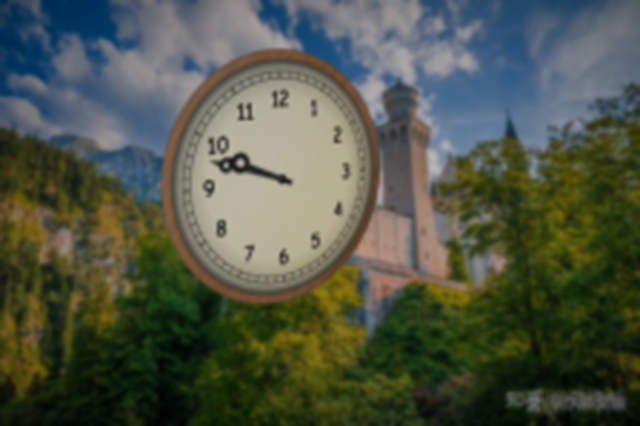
9h48
